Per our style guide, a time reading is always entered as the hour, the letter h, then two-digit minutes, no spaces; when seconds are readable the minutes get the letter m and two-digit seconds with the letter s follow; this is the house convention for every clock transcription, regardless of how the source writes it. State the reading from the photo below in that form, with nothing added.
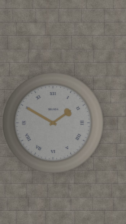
1h50
